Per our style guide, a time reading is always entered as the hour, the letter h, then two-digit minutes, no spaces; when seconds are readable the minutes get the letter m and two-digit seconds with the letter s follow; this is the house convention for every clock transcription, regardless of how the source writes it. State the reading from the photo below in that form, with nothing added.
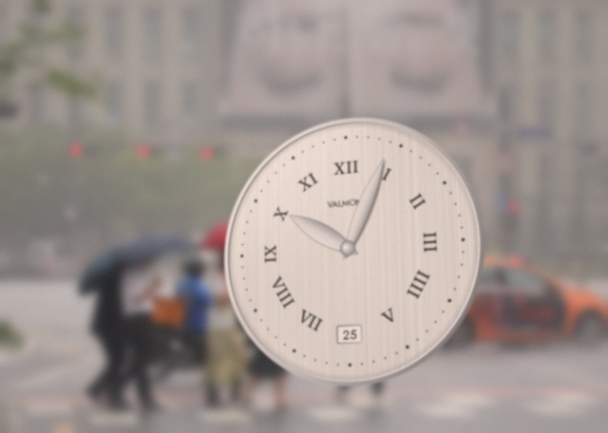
10h04
